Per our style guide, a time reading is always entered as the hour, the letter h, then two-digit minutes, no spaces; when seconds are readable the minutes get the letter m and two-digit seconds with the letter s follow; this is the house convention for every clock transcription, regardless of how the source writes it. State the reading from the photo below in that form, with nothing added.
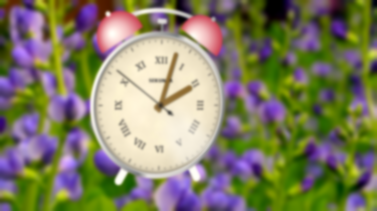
2h02m51s
